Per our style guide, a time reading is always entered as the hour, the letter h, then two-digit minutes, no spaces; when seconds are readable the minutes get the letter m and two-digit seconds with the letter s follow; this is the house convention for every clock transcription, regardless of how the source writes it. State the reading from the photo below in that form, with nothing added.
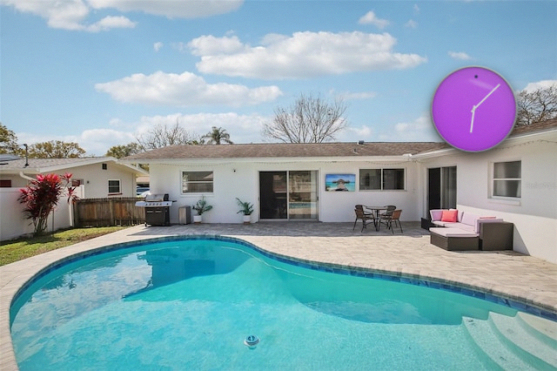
6h07
